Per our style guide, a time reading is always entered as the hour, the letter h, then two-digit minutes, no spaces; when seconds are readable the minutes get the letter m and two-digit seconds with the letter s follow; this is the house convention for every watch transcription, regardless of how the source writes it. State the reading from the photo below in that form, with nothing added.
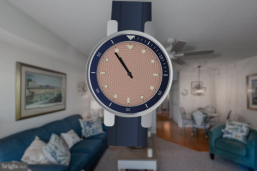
10h54
